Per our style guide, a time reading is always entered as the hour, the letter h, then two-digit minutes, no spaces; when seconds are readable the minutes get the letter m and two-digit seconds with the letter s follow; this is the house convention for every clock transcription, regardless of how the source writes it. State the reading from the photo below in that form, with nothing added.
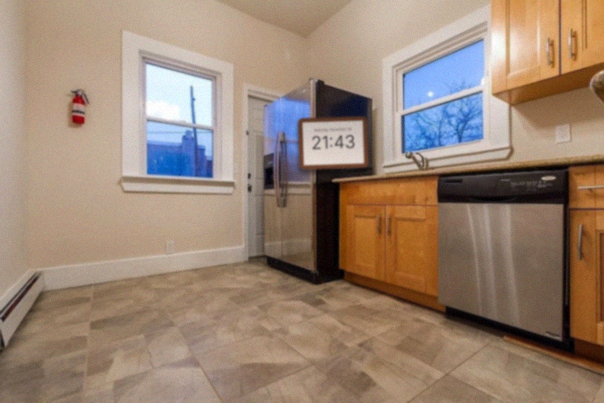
21h43
